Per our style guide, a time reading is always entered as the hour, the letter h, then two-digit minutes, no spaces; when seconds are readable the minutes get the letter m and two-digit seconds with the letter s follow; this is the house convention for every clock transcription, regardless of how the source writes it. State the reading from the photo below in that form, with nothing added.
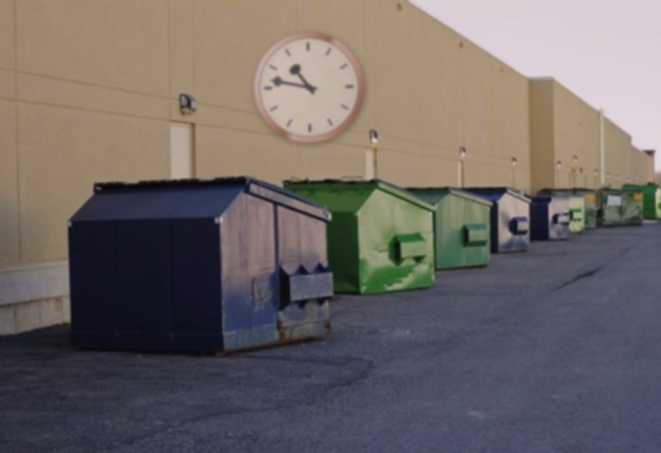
10h47
